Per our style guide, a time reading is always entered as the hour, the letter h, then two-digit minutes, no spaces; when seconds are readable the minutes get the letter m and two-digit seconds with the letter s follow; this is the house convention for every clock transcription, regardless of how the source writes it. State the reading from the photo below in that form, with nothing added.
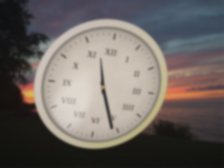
11h26
